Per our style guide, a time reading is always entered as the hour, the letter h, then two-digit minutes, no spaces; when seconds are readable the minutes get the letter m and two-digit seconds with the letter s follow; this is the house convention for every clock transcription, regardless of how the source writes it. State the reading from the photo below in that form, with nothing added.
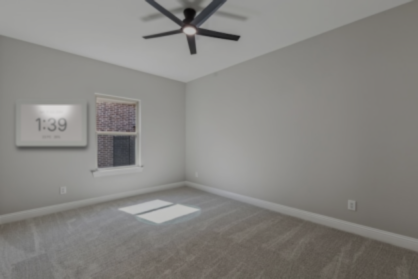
1h39
